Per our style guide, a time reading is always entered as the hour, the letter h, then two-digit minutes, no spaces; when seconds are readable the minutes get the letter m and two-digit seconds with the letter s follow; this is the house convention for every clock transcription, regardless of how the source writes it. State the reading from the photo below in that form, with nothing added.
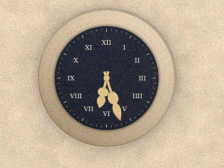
6h27
